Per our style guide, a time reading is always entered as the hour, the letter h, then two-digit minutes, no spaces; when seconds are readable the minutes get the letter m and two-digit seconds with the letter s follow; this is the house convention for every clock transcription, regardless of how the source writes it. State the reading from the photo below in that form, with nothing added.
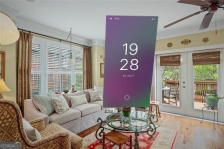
19h28
